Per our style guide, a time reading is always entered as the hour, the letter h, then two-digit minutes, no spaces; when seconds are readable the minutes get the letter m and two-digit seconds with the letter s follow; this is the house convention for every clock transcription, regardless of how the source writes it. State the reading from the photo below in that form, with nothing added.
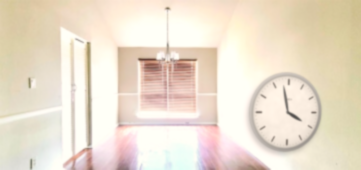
3h58
